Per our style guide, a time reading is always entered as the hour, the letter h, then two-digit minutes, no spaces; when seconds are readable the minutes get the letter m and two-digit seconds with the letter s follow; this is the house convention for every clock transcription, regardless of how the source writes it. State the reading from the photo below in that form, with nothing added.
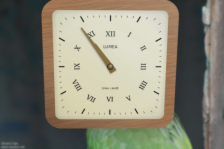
10h54
